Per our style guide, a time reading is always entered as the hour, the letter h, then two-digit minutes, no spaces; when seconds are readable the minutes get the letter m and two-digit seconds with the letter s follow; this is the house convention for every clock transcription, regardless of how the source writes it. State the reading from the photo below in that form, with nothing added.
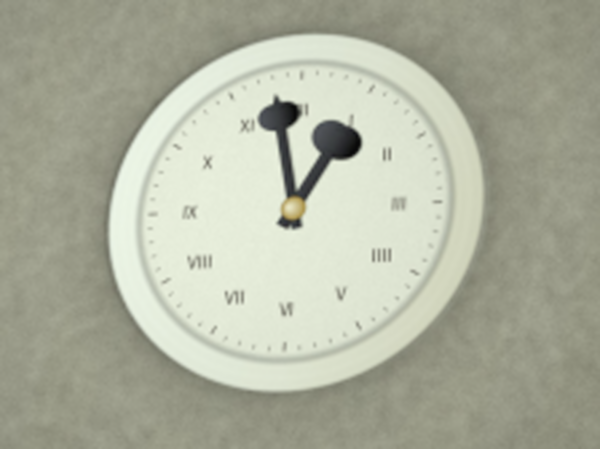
12h58
